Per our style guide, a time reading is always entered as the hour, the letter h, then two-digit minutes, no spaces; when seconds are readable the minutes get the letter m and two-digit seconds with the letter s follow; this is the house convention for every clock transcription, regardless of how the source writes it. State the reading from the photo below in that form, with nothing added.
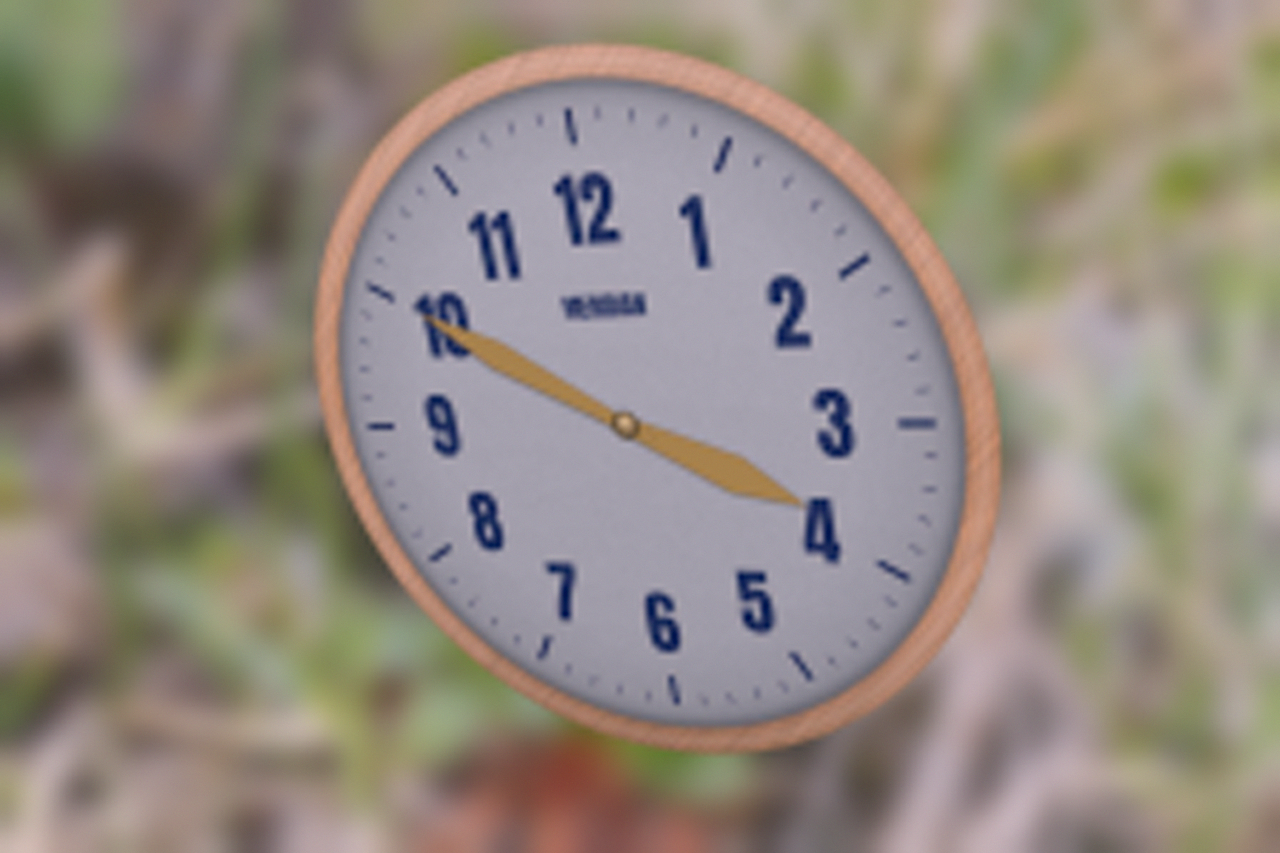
3h50
